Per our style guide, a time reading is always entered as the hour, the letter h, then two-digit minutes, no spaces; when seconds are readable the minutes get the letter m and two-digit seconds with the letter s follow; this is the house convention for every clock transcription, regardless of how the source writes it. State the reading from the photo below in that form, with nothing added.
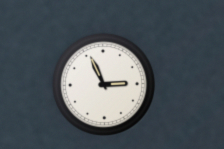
2h56
